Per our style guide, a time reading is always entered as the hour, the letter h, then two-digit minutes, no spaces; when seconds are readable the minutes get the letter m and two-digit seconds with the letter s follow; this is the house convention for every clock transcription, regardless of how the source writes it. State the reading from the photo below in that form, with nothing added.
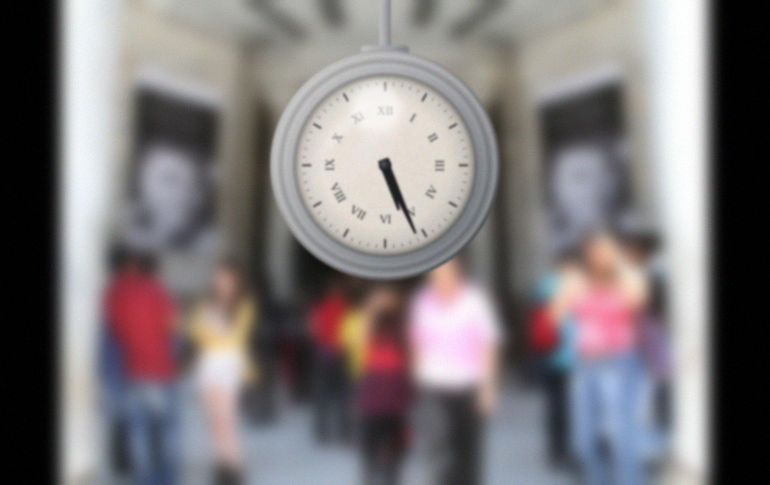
5h26
